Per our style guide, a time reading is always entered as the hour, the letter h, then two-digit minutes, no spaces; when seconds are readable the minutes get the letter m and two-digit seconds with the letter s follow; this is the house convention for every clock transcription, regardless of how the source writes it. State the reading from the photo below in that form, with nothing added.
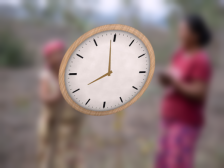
7h59
